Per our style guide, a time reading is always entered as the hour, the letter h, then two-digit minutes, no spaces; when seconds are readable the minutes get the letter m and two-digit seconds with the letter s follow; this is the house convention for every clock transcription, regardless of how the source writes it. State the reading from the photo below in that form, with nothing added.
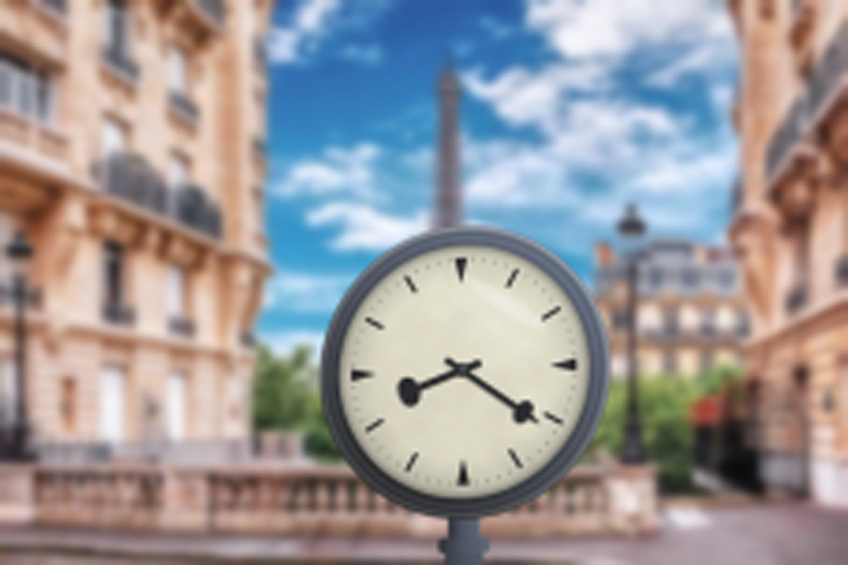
8h21
